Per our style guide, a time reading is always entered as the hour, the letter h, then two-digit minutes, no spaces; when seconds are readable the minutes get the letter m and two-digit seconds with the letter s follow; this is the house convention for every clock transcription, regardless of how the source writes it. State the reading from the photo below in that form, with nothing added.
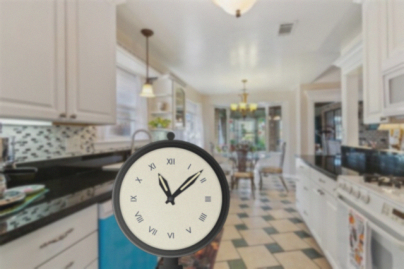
11h08
